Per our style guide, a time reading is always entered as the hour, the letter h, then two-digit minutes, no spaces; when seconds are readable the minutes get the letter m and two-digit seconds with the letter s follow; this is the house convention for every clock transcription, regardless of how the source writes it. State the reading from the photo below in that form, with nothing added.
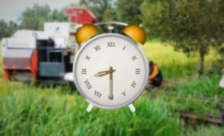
8h30
